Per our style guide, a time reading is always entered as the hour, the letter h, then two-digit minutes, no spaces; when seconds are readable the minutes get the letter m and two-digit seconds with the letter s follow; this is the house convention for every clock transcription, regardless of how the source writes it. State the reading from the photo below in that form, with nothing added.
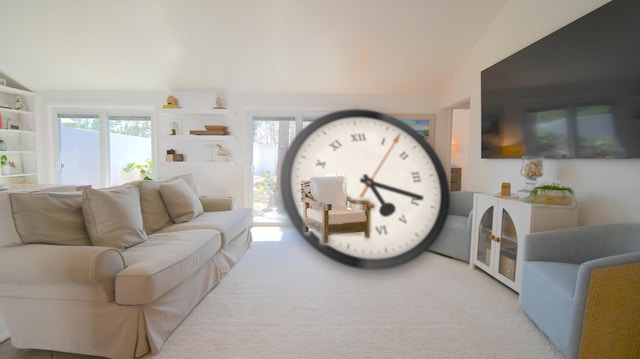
5h19m07s
